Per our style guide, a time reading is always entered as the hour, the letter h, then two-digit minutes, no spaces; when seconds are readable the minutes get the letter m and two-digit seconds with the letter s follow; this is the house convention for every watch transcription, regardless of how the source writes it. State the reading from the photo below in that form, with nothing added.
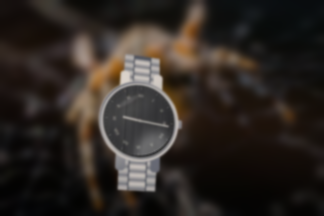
9h16
